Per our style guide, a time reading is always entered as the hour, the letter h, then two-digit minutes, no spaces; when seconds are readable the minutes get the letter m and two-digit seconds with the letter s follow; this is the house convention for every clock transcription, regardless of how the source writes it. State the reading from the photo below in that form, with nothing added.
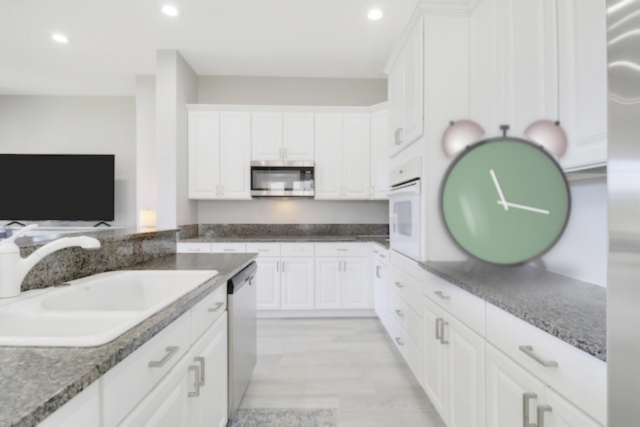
11h17
